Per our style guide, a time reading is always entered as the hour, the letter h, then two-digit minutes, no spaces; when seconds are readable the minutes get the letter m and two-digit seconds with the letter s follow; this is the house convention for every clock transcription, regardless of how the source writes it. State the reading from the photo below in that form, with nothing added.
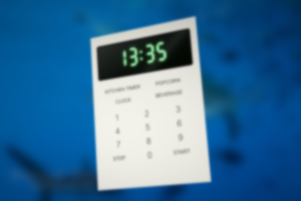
13h35
